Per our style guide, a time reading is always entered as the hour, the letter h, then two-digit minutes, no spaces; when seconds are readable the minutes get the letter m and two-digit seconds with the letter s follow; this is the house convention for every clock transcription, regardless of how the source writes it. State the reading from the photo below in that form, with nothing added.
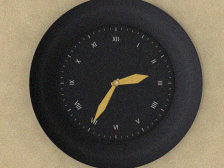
2h35
